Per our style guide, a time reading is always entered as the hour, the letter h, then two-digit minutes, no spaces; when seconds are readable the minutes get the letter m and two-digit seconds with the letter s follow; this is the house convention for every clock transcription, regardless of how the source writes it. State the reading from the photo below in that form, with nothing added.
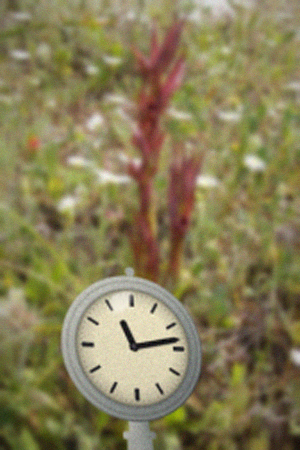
11h13
